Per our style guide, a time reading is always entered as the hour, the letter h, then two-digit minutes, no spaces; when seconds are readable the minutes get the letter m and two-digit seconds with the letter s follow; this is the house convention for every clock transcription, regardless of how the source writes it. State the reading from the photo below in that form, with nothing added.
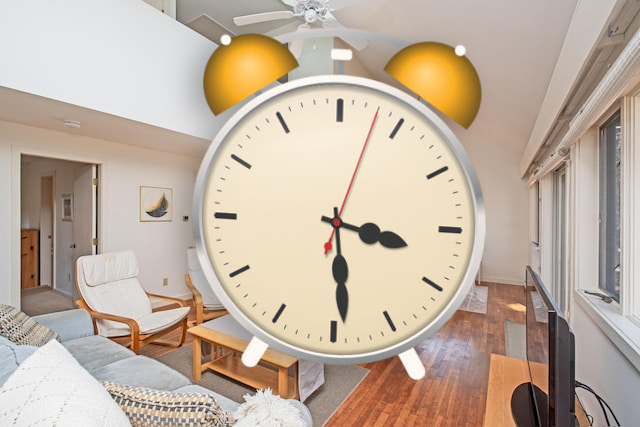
3h29m03s
